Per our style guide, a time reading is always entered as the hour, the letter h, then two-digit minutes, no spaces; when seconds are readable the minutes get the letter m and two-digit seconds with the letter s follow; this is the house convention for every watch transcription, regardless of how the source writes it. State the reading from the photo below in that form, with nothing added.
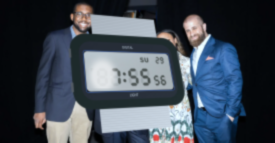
7h55m56s
